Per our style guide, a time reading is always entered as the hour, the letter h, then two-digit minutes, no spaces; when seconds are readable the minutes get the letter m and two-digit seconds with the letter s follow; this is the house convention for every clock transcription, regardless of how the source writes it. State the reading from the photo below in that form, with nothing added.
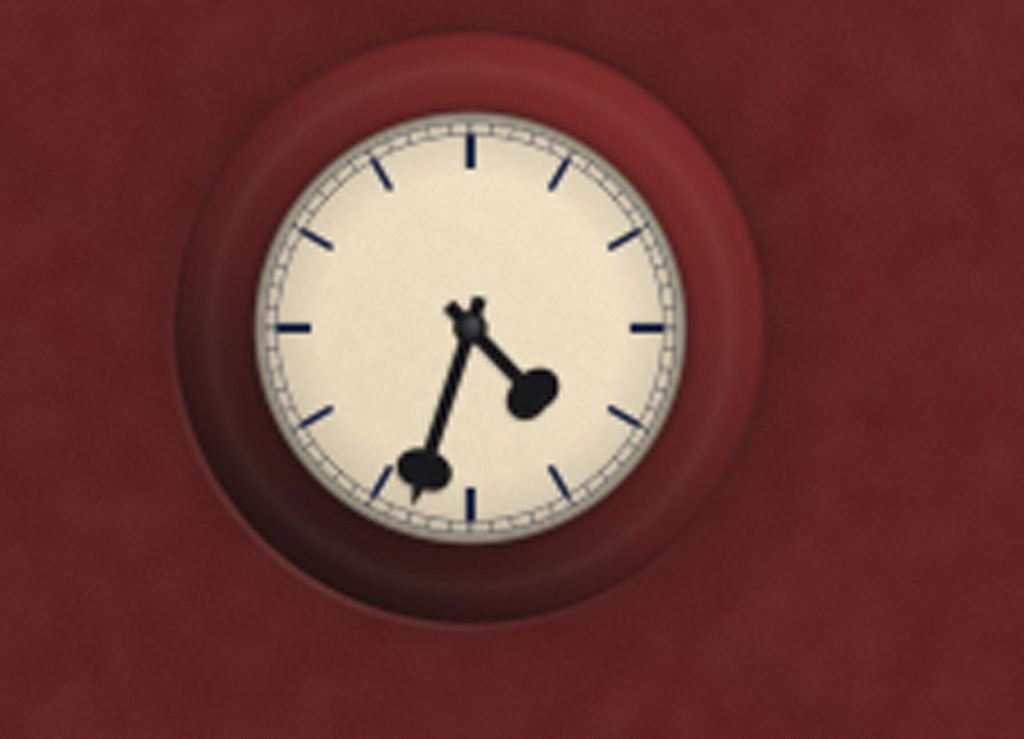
4h33
